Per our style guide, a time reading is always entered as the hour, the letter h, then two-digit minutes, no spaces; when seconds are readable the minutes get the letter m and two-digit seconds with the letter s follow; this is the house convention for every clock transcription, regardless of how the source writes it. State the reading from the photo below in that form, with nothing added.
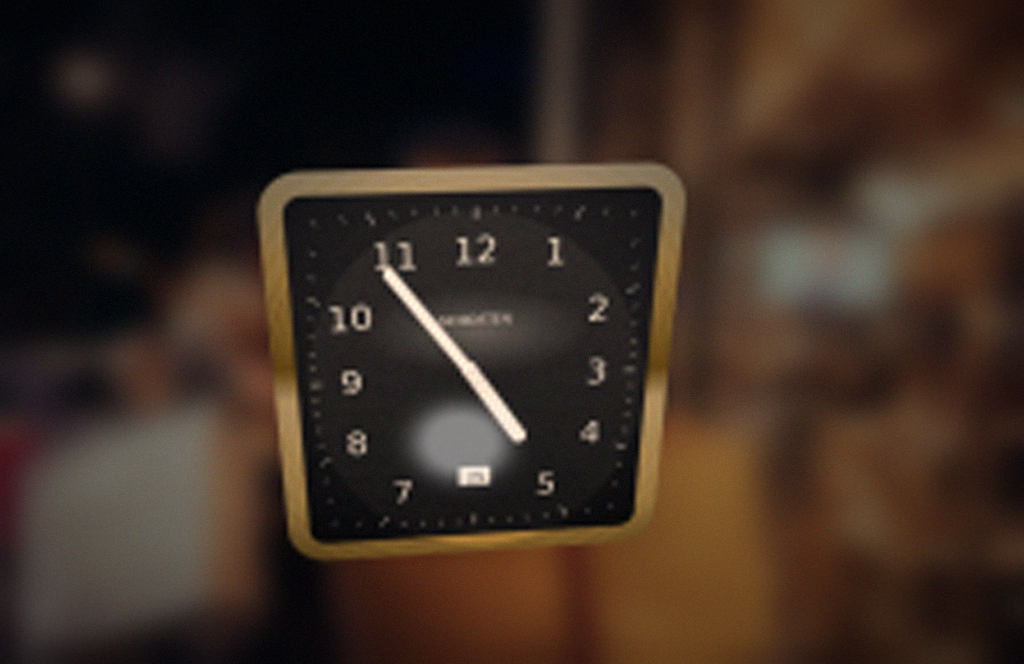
4h54
